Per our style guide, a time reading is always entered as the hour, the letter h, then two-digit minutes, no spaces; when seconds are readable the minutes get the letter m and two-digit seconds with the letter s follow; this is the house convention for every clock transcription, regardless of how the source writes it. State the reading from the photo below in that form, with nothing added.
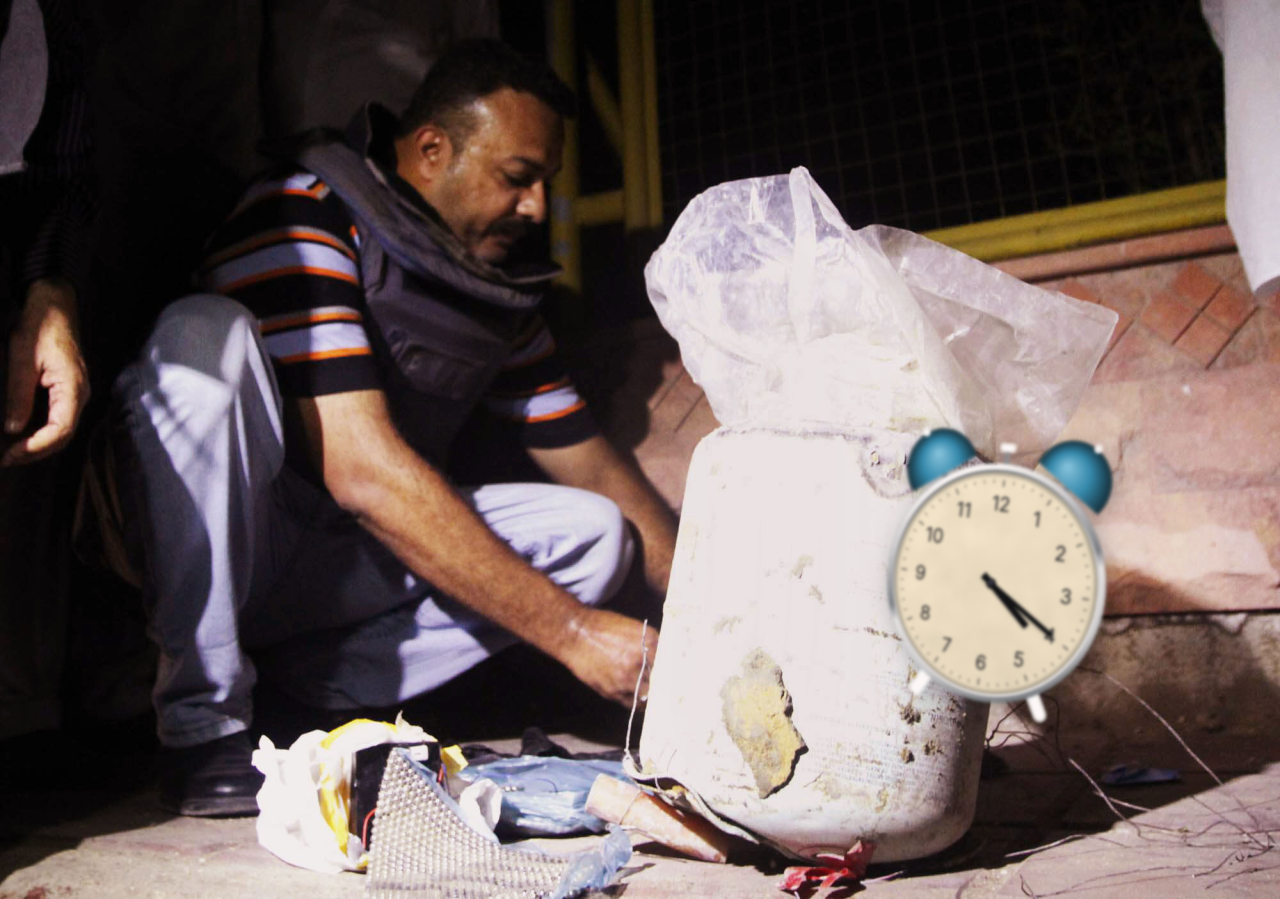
4h20
